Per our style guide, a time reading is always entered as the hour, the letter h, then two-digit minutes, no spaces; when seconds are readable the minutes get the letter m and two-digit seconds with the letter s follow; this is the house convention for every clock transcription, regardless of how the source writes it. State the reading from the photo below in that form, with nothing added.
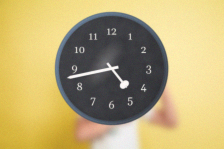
4h43
